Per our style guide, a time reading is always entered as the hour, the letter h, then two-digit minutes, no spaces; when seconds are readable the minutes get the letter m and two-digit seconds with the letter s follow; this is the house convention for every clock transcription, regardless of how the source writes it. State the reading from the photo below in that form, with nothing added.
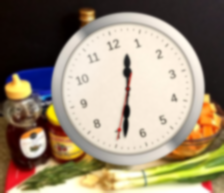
12h33m35s
